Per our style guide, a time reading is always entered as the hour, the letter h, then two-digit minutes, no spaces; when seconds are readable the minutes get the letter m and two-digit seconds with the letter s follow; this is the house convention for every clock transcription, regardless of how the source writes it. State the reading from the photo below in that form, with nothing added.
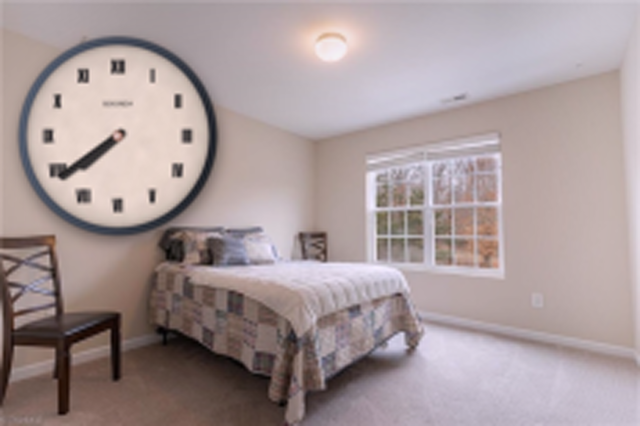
7h39
